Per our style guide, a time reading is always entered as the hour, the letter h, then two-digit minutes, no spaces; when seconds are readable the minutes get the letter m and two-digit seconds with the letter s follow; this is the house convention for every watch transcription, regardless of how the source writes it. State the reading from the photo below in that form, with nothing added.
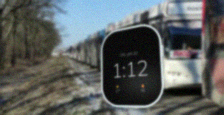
1h12
